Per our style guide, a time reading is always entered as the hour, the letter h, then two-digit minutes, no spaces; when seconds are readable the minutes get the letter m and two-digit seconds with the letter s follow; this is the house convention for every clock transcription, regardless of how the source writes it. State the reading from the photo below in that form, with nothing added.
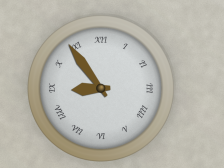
8h54
